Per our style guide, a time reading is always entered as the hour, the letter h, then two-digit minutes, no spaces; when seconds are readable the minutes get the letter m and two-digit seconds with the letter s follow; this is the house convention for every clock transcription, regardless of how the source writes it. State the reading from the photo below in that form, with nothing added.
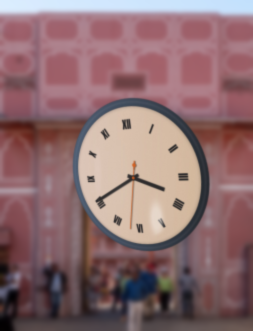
3h40m32s
